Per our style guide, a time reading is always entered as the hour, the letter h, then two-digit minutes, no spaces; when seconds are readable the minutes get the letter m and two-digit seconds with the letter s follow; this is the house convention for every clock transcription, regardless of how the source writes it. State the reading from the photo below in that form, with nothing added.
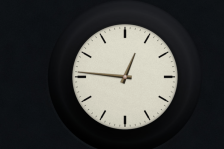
12h46
